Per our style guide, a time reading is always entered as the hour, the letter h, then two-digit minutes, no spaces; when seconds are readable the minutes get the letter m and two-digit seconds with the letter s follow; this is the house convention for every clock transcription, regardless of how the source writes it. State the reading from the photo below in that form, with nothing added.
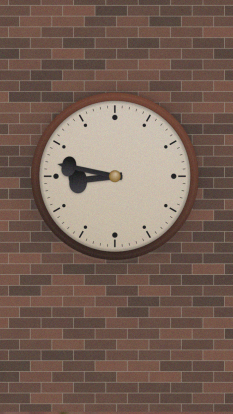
8h47
